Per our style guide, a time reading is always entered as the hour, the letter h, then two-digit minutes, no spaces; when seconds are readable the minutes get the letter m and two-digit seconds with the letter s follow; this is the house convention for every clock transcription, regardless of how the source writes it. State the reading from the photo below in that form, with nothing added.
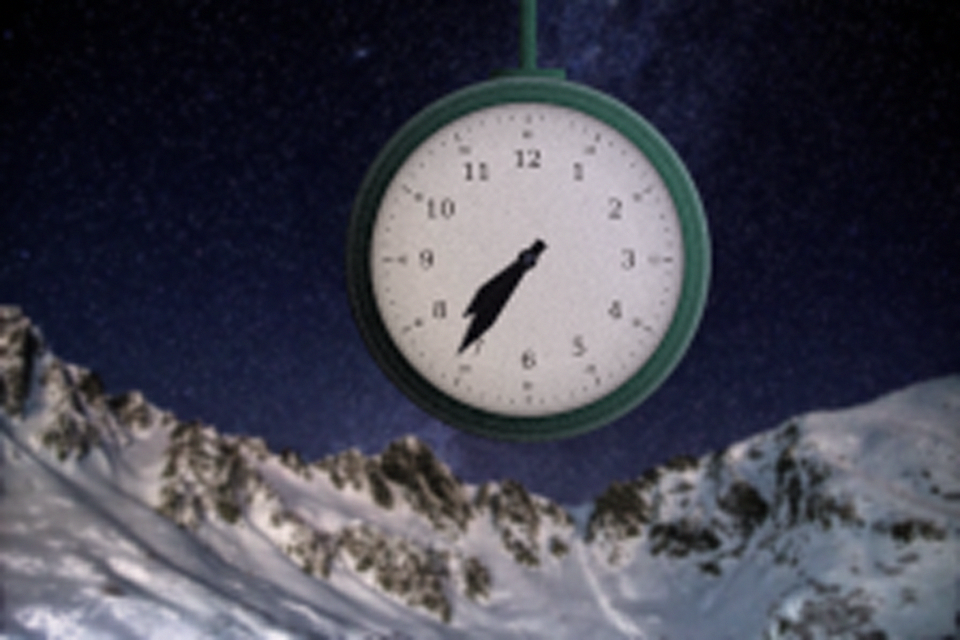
7h36
